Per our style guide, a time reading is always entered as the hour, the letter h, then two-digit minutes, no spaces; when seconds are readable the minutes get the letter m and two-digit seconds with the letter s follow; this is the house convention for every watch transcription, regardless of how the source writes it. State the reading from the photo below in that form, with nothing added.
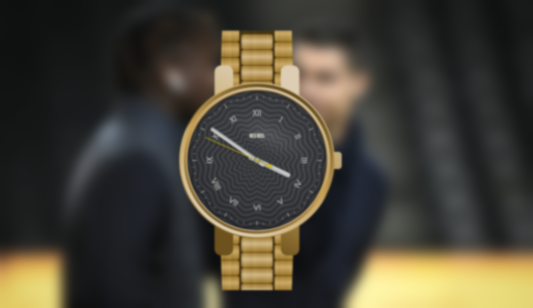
3h50m49s
